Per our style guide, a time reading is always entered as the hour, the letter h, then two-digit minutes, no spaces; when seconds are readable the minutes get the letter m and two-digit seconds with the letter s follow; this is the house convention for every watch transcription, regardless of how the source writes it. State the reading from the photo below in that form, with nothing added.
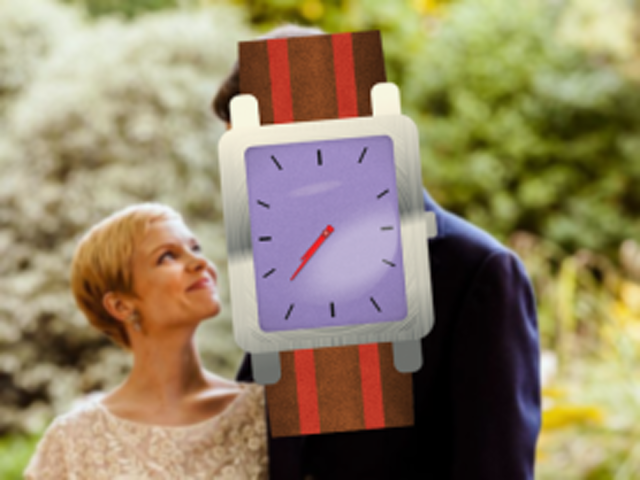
7h37
